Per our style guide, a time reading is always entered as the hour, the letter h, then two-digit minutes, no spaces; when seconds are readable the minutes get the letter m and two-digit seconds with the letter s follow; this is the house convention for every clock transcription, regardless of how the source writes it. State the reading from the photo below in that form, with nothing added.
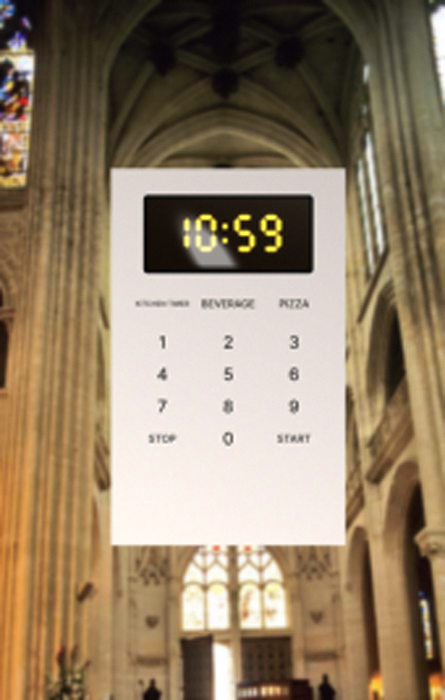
10h59
